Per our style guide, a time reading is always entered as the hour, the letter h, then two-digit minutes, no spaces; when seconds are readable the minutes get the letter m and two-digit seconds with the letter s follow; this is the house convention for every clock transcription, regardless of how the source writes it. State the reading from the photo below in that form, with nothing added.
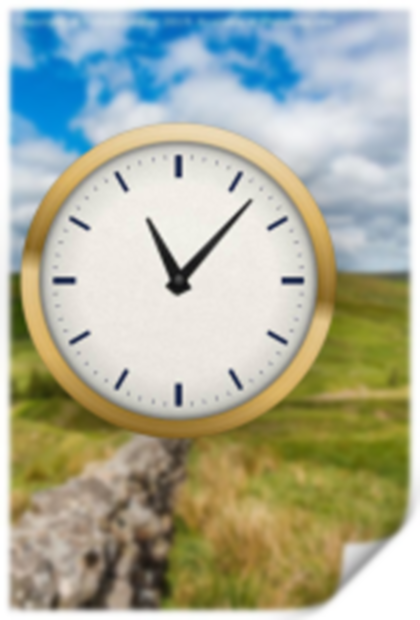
11h07
